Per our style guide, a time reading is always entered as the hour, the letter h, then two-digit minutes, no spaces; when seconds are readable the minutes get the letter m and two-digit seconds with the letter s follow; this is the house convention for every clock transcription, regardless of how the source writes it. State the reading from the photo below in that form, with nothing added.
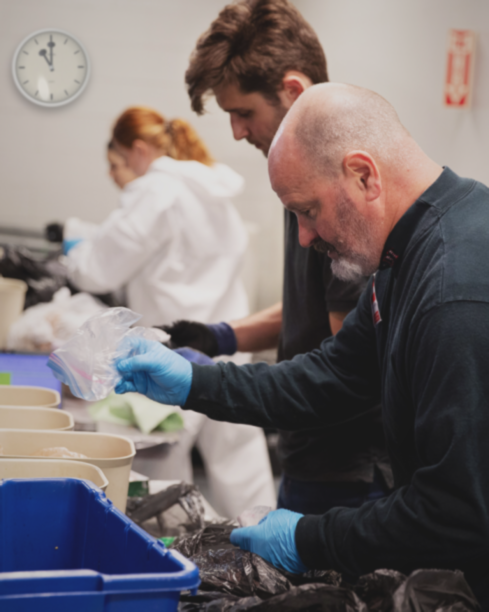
11h00
